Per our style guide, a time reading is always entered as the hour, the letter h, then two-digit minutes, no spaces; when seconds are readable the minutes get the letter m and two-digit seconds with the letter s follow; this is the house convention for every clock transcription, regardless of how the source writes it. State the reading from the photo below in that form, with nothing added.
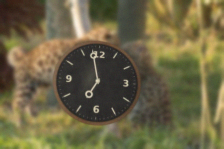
6h58
